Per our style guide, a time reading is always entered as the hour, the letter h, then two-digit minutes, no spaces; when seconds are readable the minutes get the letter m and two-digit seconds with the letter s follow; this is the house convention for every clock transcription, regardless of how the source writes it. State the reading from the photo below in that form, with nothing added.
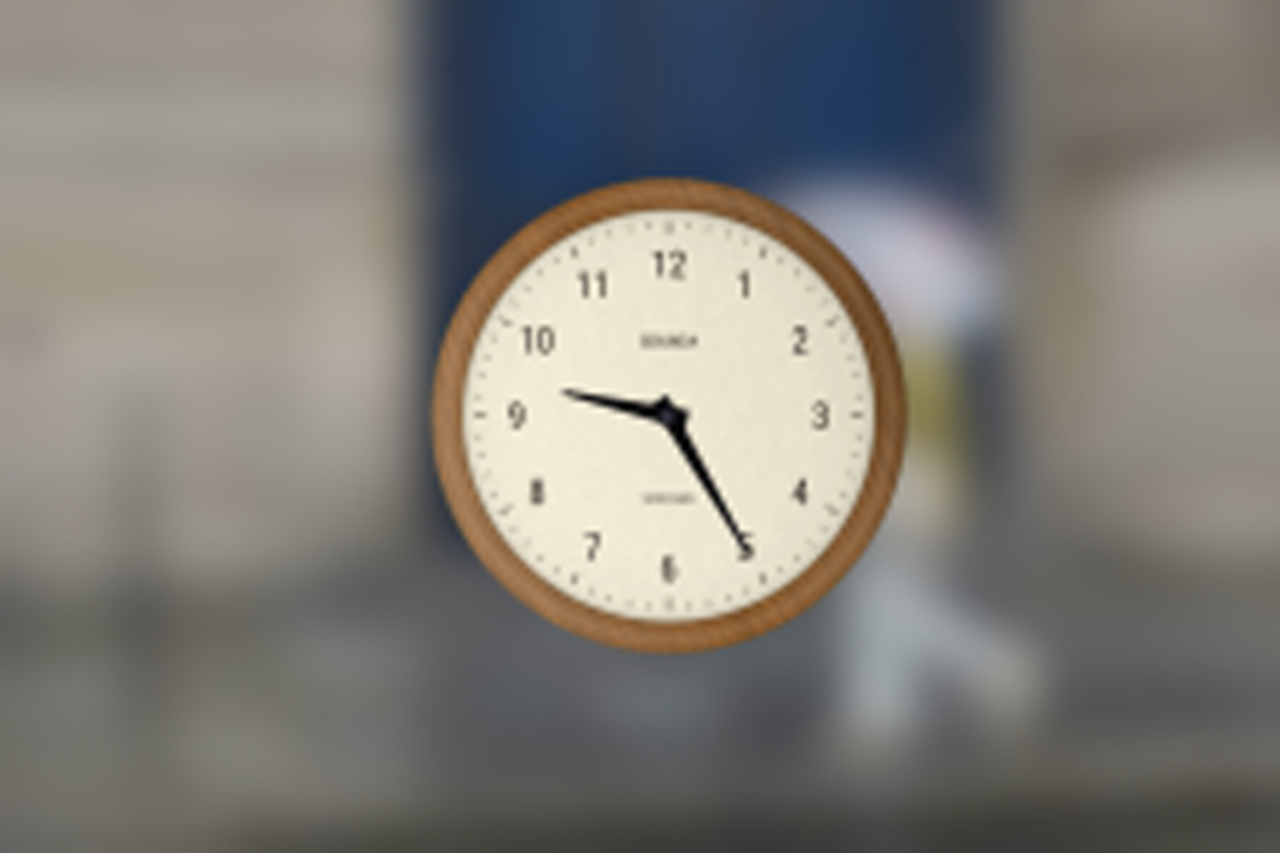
9h25
